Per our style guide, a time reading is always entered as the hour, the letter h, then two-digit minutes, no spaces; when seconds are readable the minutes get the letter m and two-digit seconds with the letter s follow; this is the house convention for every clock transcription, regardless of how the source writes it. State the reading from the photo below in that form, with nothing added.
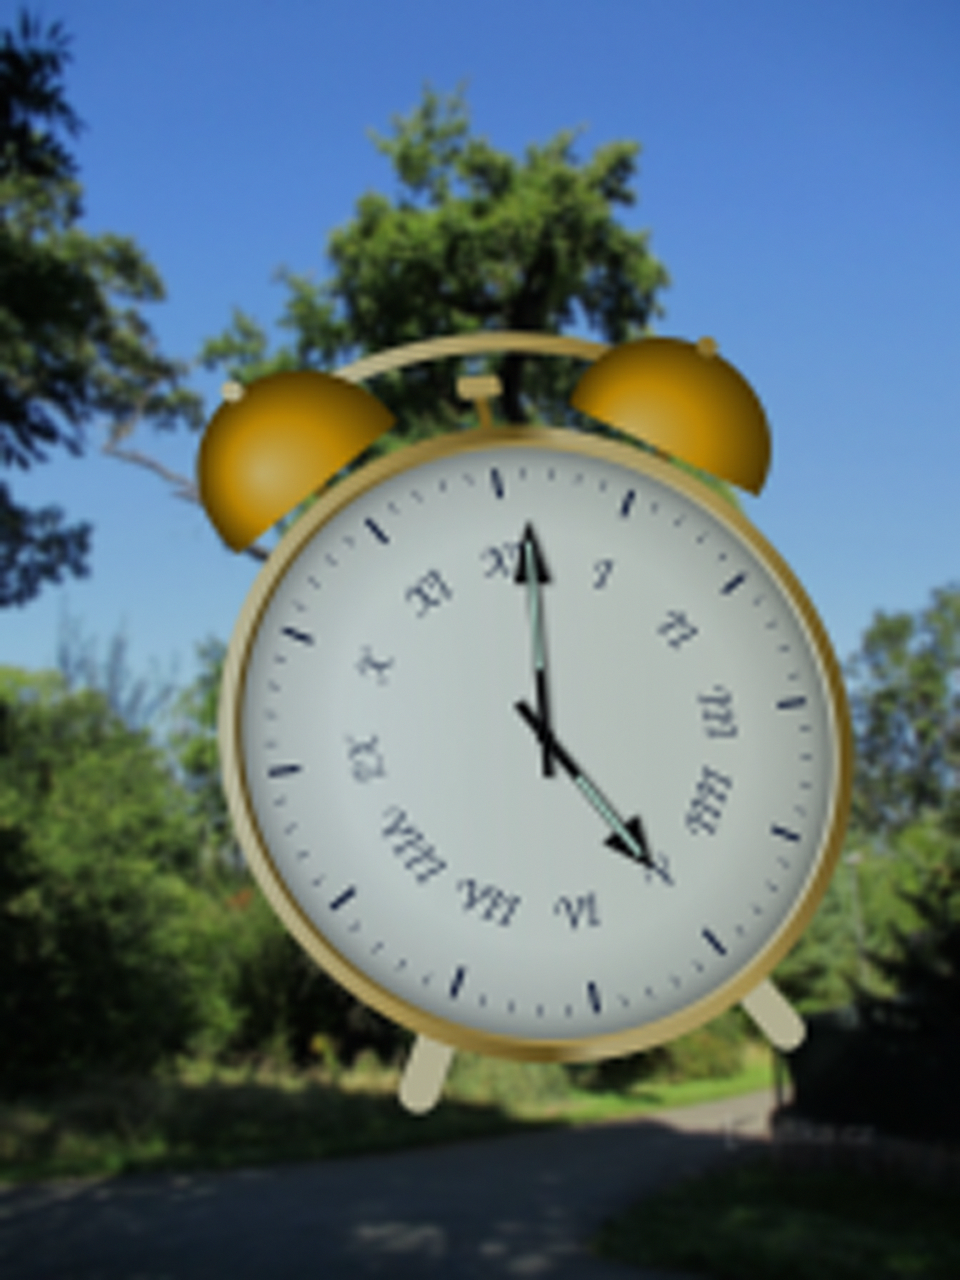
5h01
